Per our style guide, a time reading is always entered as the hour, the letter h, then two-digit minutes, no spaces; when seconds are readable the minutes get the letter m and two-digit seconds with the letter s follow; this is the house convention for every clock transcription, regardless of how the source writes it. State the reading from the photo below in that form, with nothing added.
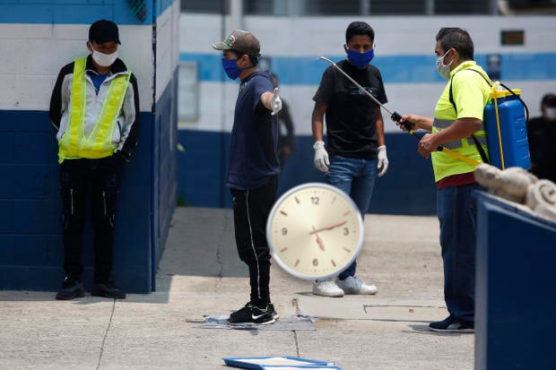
5h12
